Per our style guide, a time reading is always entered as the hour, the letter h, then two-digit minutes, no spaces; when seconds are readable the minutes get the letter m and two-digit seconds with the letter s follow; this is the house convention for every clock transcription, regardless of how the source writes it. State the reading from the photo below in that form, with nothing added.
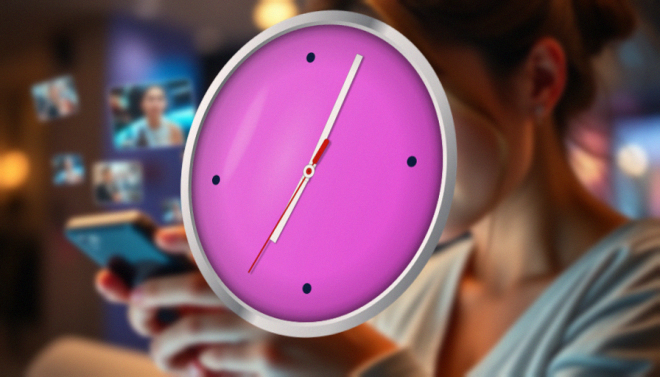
7h04m36s
